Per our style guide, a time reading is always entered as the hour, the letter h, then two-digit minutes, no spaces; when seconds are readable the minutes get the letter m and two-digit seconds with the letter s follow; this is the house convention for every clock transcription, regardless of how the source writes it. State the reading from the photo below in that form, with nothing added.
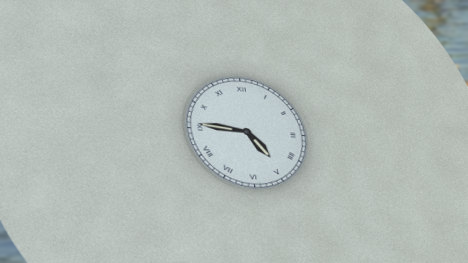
4h46
